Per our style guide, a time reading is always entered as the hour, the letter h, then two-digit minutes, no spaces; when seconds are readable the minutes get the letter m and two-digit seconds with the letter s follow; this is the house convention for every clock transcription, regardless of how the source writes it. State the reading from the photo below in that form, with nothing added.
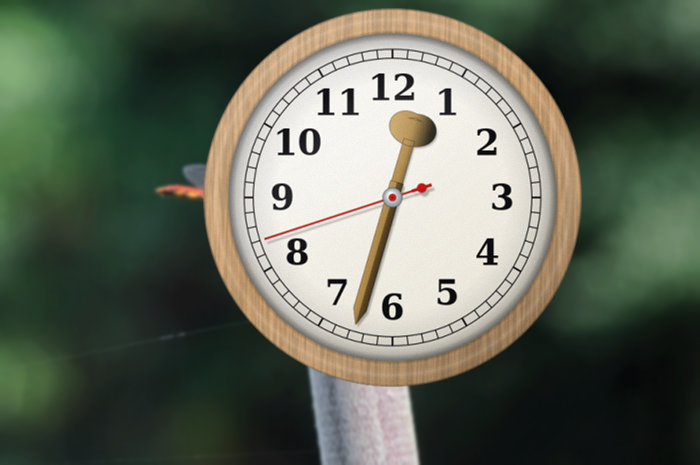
12h32m42s
